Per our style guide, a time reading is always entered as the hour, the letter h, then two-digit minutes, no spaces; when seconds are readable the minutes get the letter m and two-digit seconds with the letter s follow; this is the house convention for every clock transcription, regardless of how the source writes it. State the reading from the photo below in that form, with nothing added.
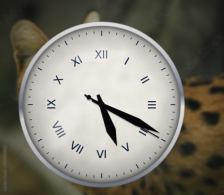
5h19m20s
